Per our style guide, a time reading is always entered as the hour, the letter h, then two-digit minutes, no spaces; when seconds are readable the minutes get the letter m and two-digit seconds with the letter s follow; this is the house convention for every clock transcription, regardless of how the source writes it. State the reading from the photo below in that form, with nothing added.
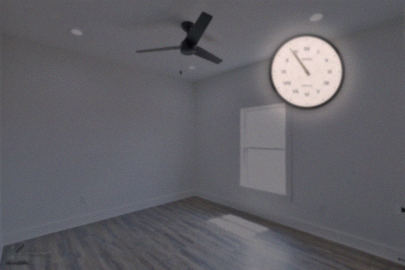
10h54
